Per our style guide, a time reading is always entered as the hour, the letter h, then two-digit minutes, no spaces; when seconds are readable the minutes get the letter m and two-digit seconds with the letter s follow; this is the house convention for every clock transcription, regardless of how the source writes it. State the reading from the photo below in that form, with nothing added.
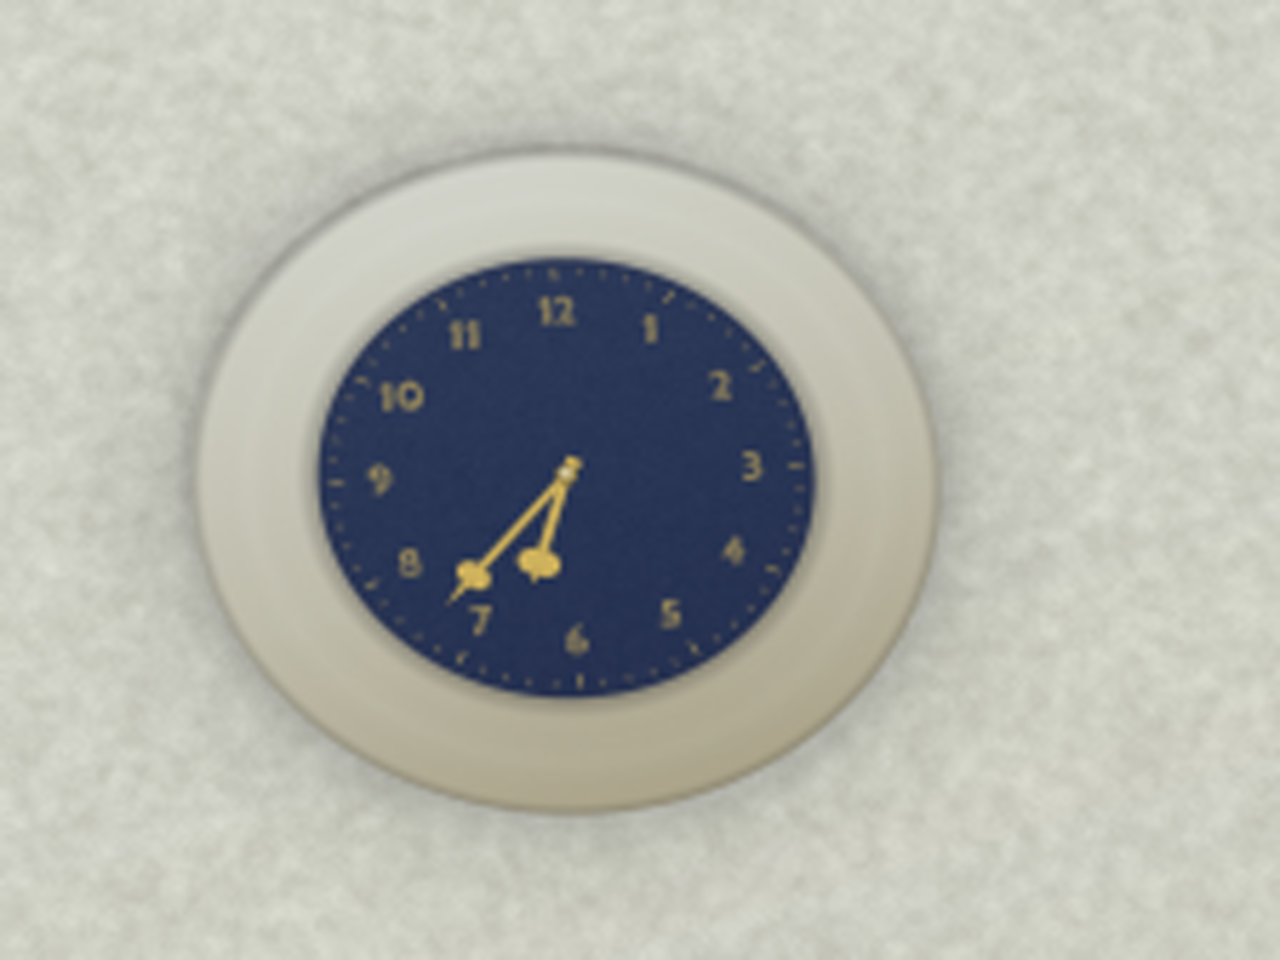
6h37
